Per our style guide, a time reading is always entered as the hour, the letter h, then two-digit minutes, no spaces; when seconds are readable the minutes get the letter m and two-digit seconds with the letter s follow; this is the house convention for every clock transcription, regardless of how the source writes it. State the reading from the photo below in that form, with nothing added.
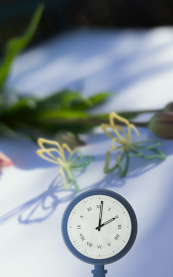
2h01
